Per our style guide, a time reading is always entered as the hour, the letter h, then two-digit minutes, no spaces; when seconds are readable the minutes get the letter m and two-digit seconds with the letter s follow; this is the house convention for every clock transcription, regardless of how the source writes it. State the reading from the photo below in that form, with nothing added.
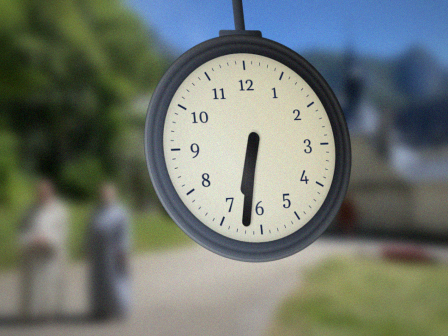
6h32
